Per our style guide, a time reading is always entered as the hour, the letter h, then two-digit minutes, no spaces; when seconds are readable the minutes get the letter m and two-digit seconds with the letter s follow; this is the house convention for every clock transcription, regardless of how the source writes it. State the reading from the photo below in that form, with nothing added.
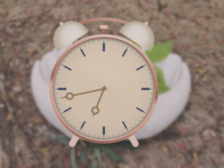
6h43
